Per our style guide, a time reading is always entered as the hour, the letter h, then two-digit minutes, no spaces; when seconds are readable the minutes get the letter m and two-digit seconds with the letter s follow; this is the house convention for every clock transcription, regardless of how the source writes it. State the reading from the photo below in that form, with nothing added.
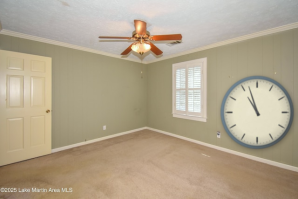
10h57
